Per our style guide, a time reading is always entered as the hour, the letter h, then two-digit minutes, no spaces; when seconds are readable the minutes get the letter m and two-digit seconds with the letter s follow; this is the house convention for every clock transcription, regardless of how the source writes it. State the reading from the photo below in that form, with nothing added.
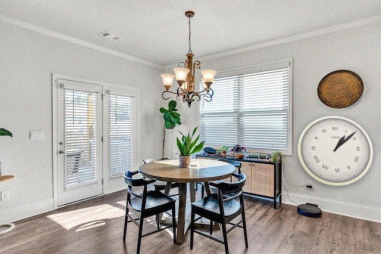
1h08
